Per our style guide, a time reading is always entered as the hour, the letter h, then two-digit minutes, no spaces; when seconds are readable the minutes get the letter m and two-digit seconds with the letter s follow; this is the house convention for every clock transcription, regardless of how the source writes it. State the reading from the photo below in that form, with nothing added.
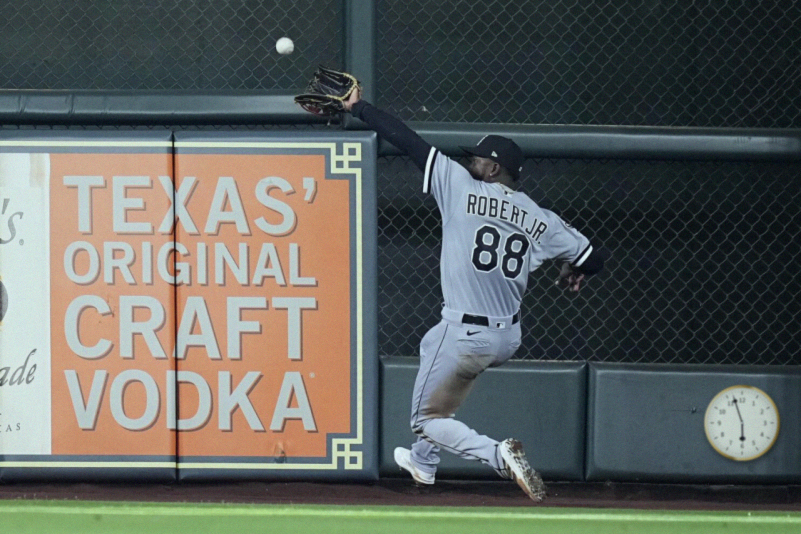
5h57
